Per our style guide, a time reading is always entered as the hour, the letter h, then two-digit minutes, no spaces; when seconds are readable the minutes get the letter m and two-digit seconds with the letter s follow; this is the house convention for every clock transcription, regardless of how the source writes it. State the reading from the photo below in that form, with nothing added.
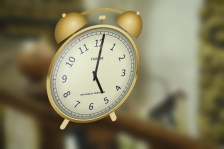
5h01
